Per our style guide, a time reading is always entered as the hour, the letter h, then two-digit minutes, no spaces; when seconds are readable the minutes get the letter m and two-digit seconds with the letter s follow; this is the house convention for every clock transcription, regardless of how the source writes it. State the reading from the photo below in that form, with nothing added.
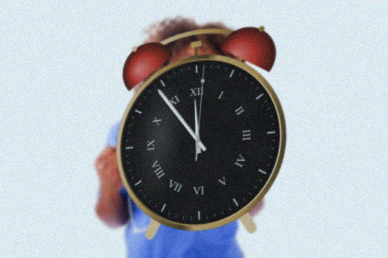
11h54m01s
